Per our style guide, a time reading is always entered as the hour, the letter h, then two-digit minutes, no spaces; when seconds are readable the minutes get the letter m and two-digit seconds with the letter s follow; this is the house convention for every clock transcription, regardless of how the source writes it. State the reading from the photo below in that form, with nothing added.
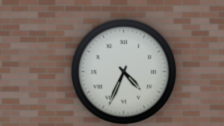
4h34
